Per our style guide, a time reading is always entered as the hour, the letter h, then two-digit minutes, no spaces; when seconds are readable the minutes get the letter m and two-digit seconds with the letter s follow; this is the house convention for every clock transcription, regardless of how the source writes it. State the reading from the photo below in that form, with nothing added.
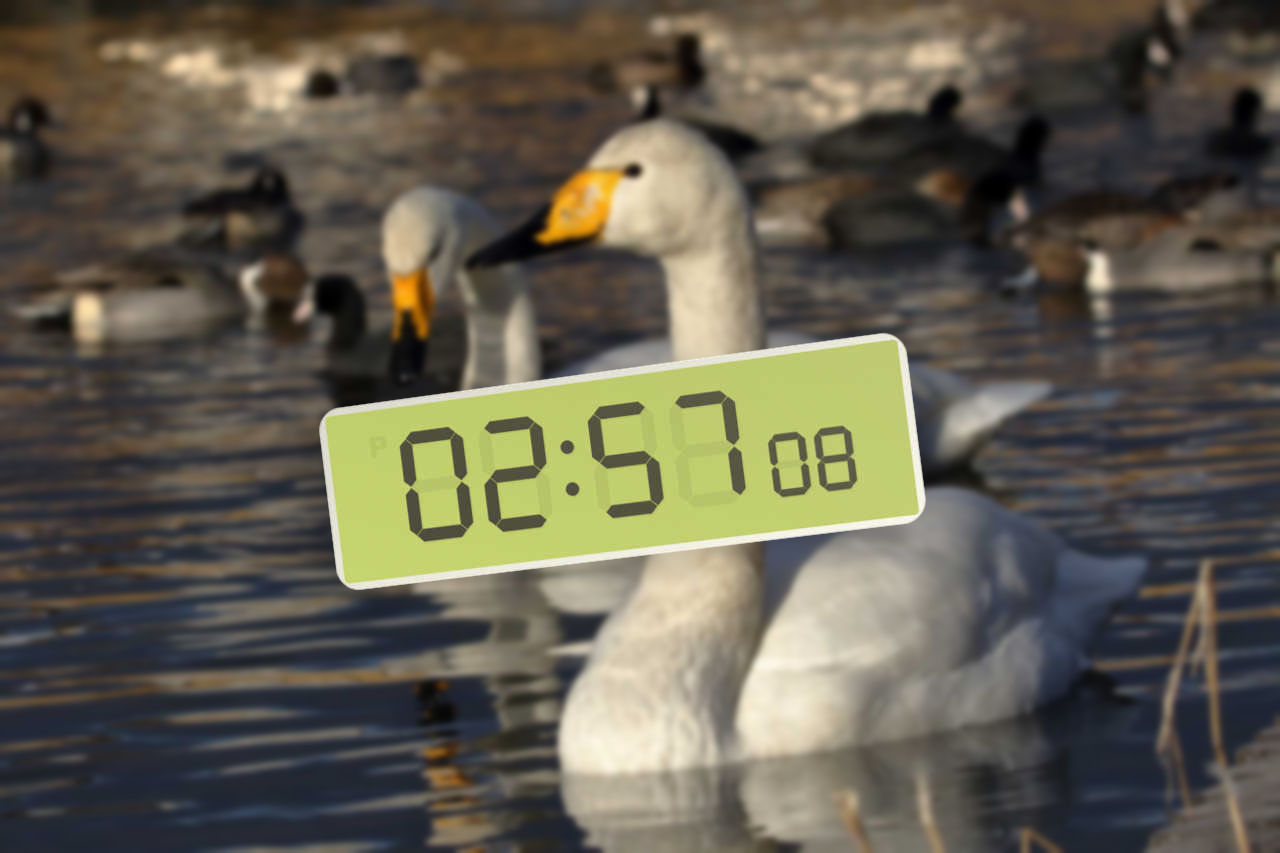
2h57m08s
